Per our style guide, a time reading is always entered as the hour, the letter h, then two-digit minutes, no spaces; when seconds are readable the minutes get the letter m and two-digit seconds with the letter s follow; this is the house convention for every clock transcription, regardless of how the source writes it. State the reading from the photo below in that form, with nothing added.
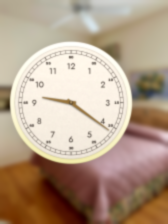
9h21
